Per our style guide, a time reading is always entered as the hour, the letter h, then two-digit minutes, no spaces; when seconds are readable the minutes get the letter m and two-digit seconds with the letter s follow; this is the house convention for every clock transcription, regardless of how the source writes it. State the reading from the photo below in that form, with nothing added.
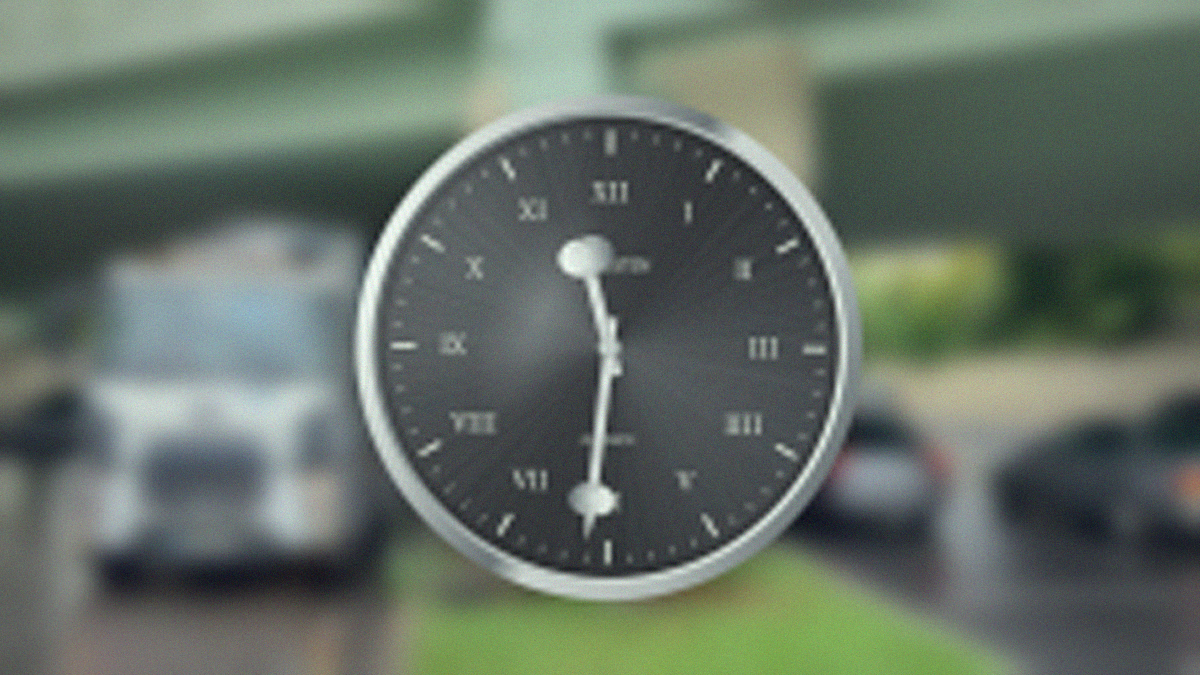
11h31
